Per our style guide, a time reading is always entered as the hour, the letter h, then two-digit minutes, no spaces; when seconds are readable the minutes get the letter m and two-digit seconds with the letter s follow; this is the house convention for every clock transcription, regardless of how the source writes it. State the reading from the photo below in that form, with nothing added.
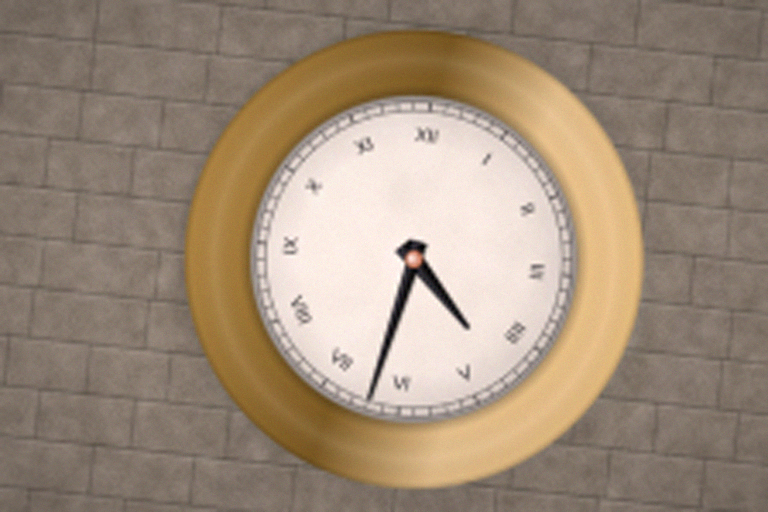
4h32
